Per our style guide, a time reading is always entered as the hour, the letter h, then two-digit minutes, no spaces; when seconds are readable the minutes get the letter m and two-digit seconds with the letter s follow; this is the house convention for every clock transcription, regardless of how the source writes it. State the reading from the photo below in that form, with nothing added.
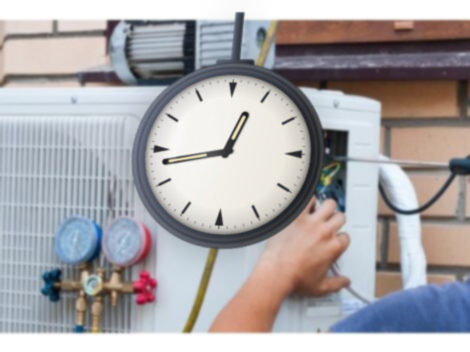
12h43
